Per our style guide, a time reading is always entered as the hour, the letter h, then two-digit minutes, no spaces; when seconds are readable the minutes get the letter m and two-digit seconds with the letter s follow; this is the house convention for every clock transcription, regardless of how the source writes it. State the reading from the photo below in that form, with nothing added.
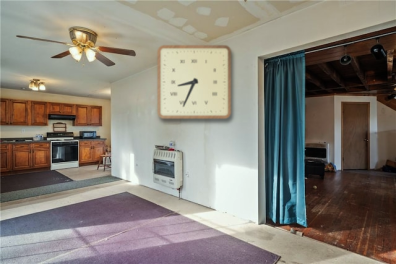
8h34
